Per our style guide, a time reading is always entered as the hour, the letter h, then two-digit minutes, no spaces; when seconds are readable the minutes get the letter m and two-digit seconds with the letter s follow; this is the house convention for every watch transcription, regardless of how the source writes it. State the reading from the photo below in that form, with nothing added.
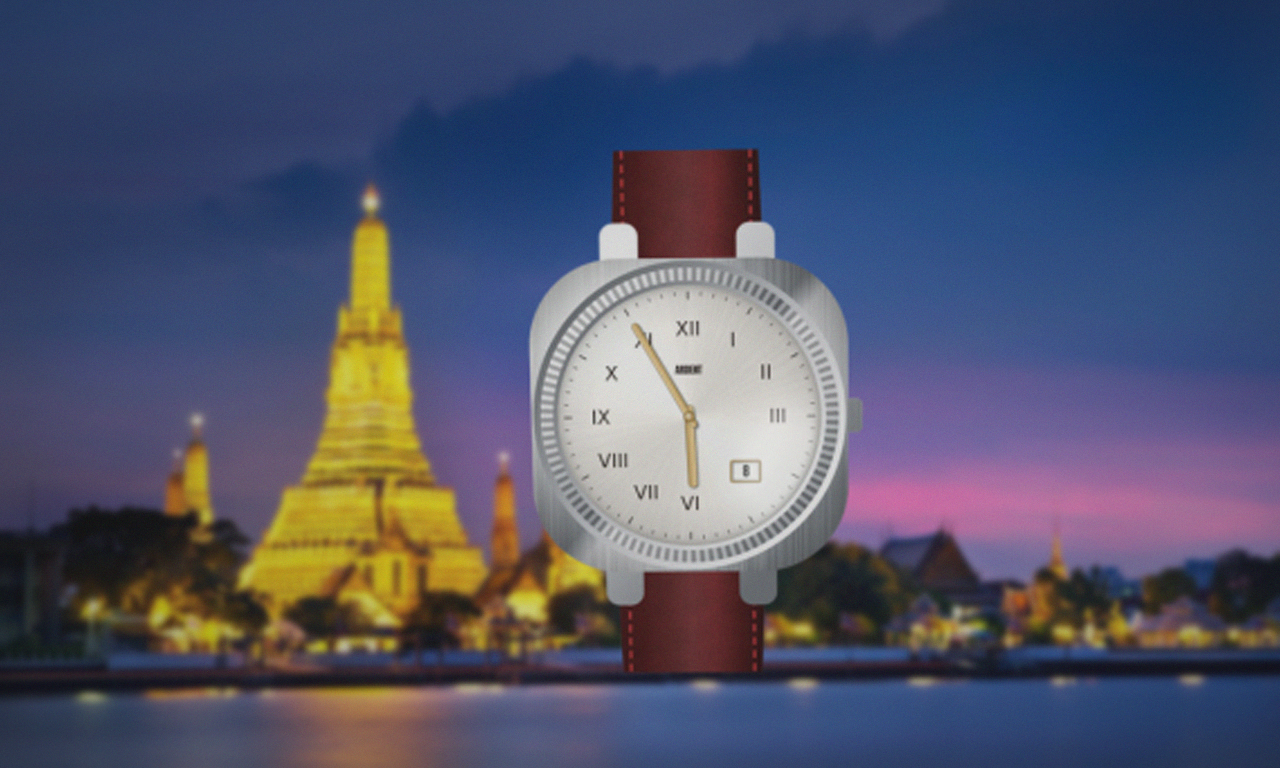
5h55
